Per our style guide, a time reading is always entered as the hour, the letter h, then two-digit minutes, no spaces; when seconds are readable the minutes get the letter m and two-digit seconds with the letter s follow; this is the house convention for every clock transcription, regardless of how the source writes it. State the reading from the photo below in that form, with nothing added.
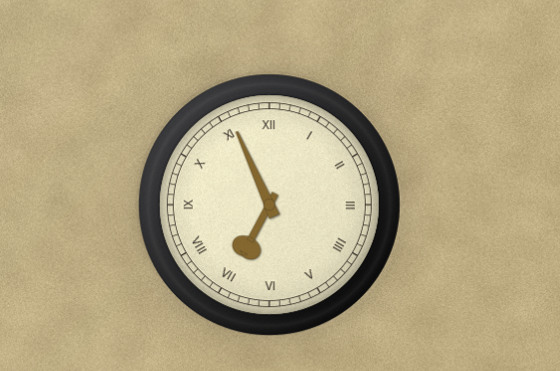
6h56
